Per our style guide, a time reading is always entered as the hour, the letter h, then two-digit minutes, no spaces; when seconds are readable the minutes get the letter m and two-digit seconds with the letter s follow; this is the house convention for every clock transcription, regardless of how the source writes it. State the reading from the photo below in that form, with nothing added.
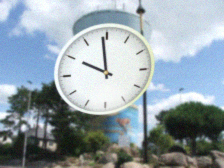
9h59
